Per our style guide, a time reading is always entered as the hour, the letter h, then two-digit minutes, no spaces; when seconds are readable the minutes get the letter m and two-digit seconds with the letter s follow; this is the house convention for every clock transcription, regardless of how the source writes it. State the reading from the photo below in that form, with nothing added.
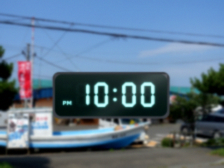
10h00
